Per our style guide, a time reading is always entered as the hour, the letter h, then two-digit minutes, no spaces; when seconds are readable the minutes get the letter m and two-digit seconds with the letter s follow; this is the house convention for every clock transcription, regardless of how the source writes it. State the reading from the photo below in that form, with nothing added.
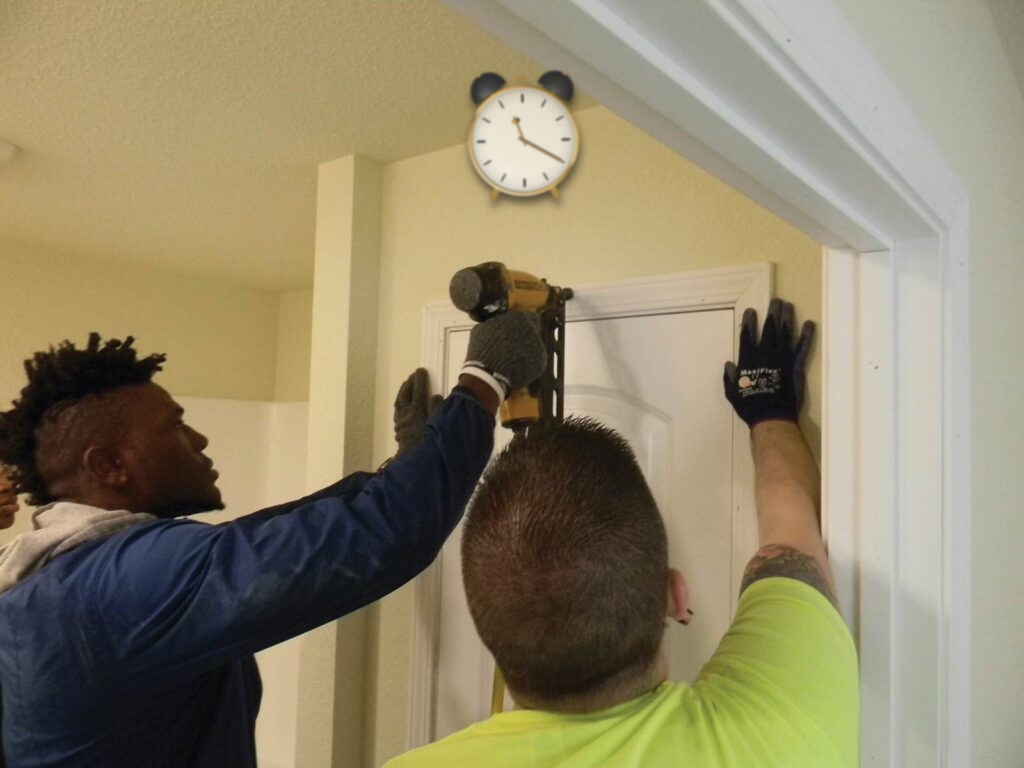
11h20
